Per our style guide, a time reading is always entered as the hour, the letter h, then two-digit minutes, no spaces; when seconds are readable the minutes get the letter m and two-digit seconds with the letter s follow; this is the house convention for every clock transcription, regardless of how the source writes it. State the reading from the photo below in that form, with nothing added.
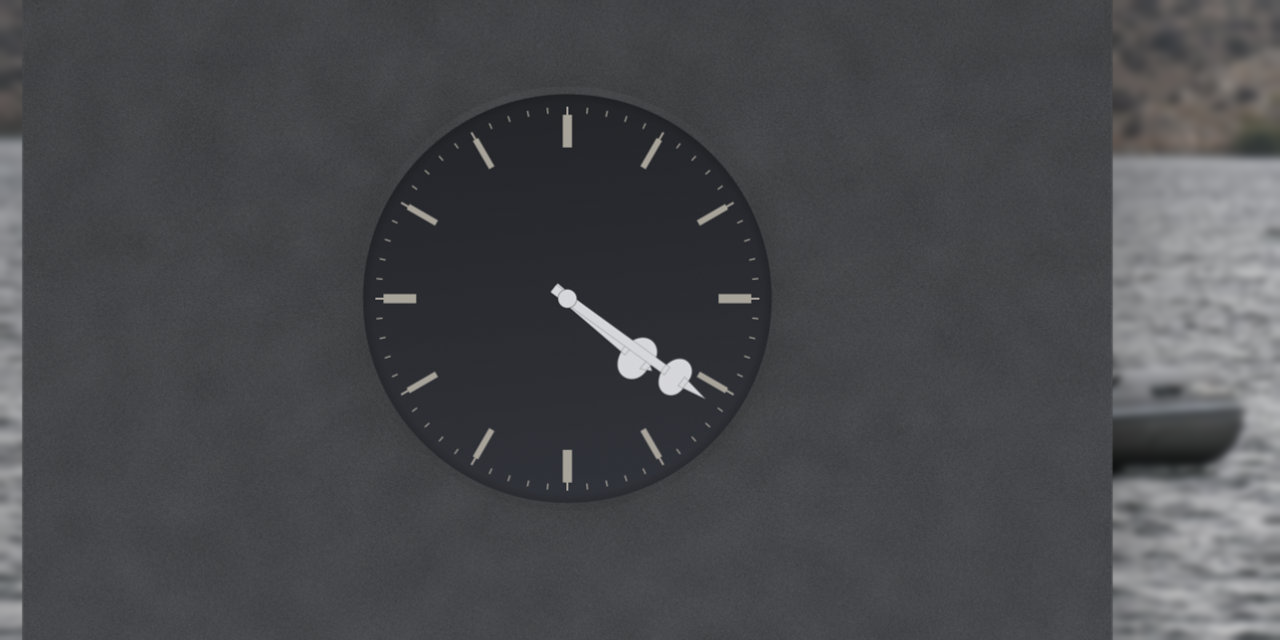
4h21
